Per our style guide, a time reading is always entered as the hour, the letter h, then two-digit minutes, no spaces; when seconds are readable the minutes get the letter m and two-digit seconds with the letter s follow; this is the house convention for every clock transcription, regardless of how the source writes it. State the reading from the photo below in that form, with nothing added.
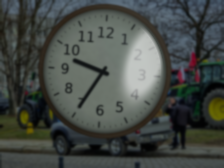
9h35
